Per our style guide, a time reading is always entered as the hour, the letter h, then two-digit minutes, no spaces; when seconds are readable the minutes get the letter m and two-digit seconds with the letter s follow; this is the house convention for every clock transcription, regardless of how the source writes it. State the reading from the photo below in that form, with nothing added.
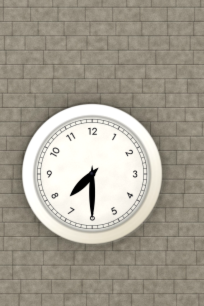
7h30
